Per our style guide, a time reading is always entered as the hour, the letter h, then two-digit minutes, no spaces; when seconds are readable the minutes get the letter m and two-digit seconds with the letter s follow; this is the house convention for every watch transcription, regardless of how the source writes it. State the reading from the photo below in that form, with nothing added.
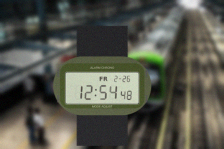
12h54m48s
